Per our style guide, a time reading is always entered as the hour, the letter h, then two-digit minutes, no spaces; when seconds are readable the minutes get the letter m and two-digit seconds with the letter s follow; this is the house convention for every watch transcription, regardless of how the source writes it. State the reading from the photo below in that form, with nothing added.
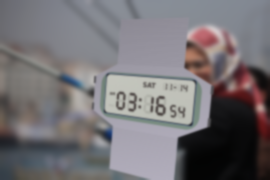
3h16m54s
